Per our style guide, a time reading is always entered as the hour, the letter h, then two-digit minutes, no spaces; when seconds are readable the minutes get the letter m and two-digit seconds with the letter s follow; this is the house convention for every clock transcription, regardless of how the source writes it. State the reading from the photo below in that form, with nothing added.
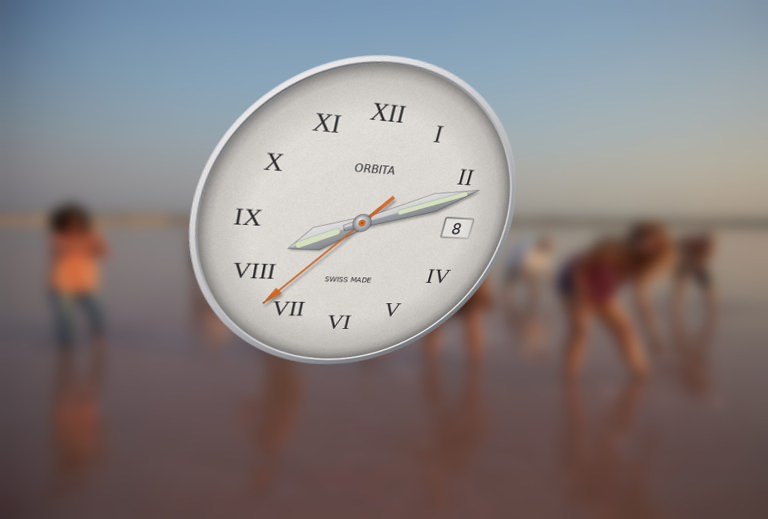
8h11m37s
